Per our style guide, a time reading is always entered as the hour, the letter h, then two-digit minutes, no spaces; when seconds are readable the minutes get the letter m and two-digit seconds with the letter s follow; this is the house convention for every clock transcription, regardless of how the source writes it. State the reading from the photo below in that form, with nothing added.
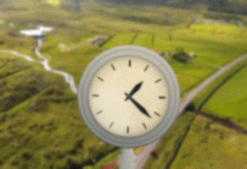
1h22
